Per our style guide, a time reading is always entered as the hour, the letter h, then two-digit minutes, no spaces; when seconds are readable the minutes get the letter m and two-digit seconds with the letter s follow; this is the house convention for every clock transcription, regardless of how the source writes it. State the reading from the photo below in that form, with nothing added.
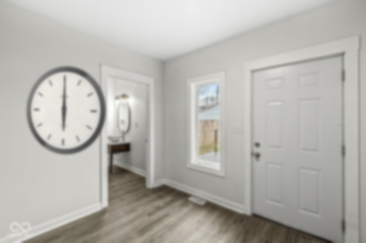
6h00
